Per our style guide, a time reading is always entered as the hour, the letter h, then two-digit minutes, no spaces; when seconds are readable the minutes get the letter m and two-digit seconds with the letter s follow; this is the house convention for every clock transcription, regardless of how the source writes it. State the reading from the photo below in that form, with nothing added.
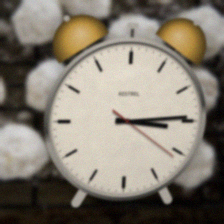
3h14m21s
